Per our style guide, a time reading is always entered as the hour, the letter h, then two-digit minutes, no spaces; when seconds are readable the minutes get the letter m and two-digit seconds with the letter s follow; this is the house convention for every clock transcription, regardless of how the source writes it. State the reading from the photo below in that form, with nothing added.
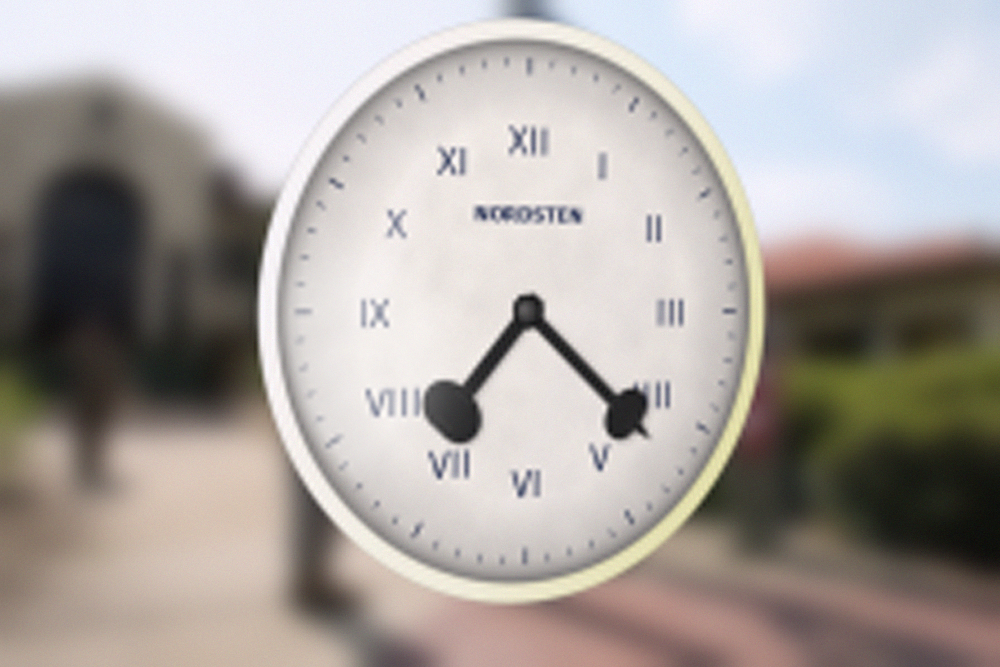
7h22
